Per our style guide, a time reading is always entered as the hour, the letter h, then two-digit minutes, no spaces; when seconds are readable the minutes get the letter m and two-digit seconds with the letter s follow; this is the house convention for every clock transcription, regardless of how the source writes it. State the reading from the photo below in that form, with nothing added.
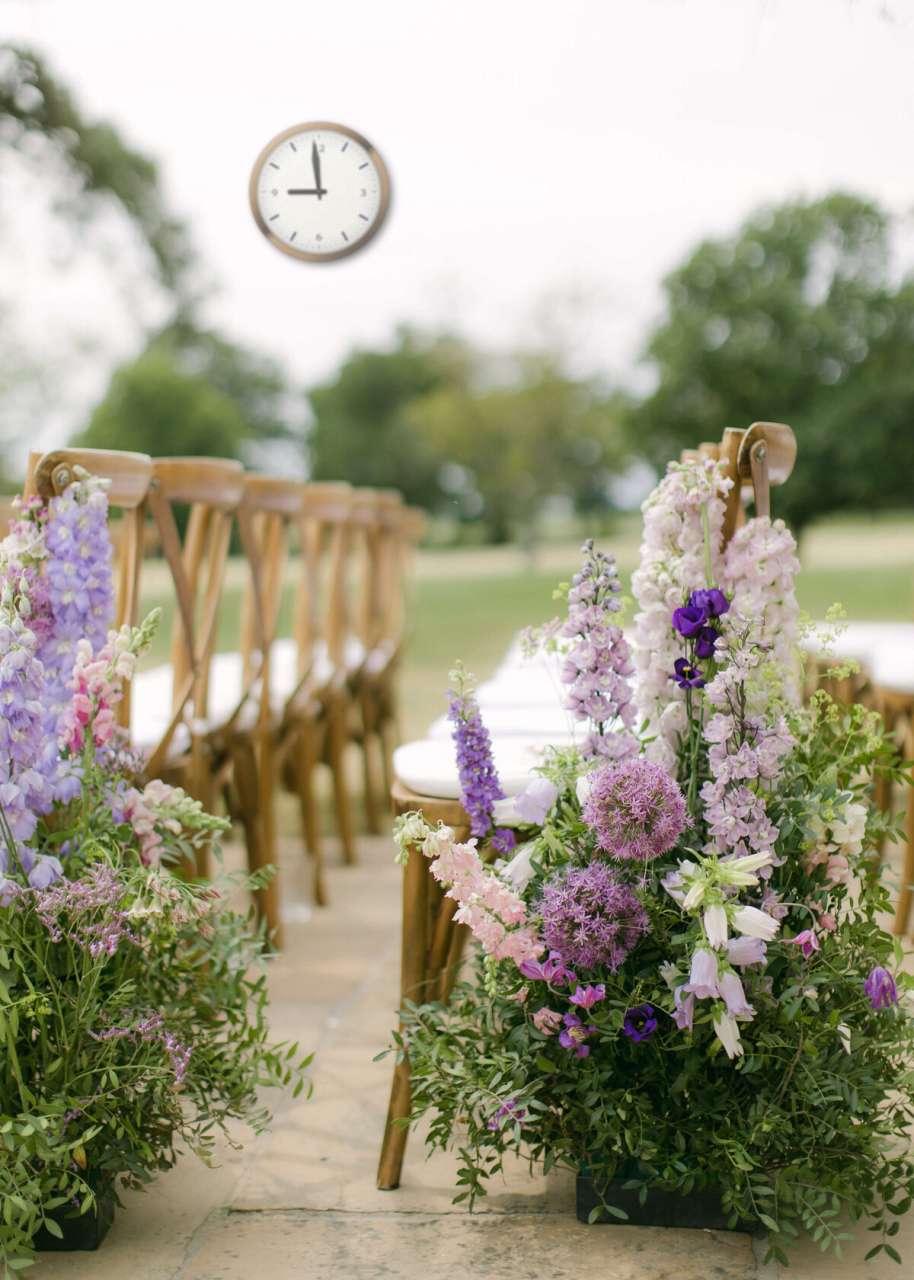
8h59
